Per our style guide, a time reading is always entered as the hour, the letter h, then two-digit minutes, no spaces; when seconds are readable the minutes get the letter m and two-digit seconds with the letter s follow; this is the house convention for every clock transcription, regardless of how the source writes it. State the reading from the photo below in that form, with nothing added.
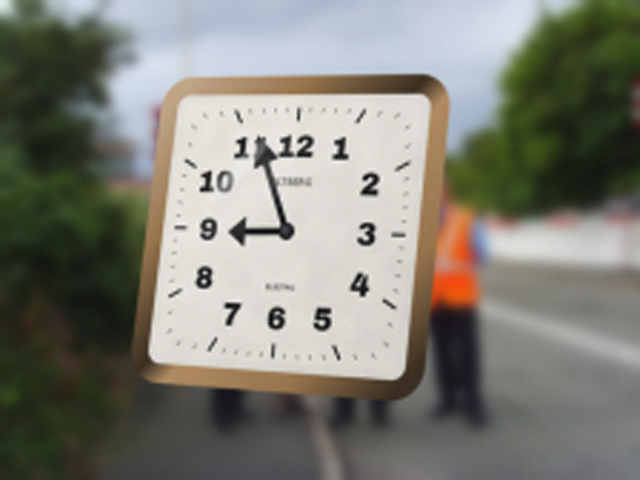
8h56
